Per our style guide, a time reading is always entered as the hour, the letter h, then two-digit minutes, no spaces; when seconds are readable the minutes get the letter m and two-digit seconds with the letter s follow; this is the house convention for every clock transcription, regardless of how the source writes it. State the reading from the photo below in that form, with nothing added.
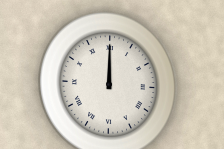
12h00
